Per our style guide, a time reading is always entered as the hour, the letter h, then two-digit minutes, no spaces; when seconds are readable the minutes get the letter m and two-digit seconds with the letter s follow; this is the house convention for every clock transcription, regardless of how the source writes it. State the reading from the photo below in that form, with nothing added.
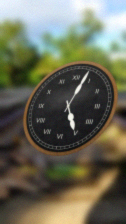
5h03
